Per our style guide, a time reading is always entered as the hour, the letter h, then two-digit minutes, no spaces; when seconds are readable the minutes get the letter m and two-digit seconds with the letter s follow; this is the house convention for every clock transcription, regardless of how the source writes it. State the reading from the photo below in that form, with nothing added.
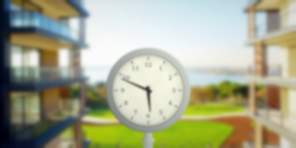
5h49
